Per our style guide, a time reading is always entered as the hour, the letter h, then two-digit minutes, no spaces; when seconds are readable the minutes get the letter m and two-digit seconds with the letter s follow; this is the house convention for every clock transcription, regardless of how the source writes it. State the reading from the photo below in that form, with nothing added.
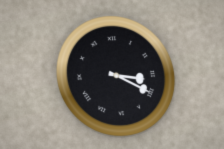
3h20
